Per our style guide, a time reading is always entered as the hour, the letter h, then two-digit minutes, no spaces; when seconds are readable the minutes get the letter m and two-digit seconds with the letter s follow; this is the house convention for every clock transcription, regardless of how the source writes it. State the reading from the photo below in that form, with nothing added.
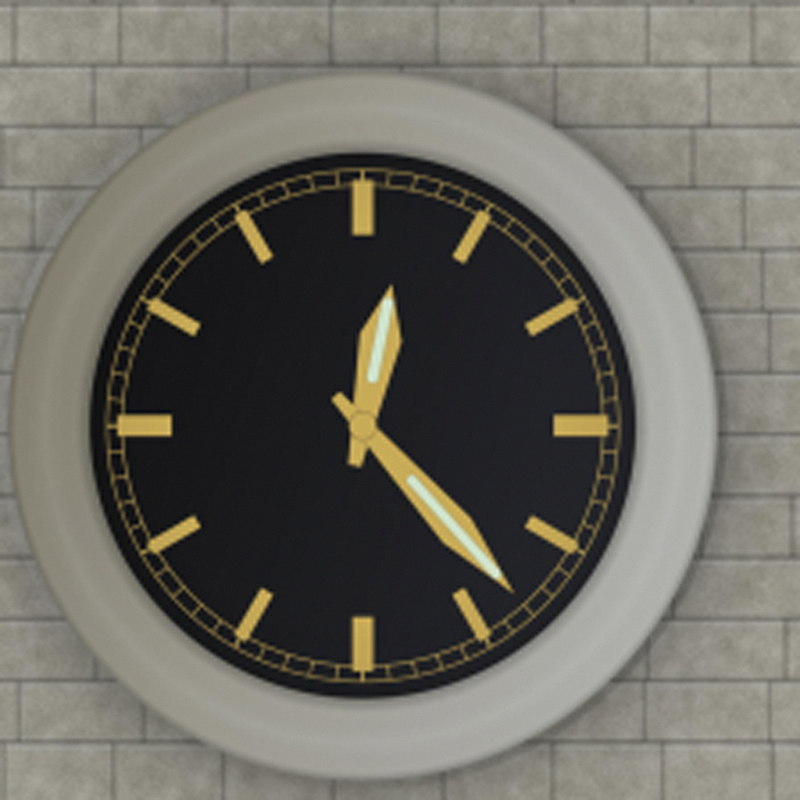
12h23
